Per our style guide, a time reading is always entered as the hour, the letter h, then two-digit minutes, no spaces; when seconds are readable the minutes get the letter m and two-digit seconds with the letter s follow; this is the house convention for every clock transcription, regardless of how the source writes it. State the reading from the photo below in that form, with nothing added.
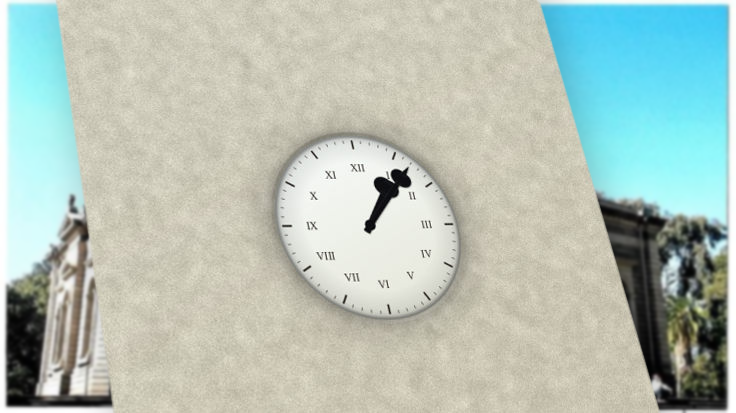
1h07
